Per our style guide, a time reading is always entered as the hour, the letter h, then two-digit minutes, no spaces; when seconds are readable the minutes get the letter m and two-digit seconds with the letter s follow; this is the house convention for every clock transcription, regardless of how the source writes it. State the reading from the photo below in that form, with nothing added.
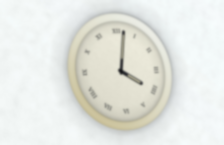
4h02
